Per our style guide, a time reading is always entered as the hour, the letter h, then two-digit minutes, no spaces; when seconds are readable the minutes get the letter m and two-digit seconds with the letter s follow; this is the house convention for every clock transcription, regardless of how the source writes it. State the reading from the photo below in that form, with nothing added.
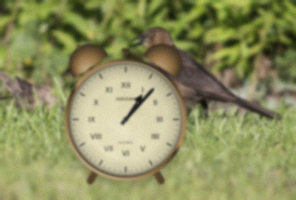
1h07
